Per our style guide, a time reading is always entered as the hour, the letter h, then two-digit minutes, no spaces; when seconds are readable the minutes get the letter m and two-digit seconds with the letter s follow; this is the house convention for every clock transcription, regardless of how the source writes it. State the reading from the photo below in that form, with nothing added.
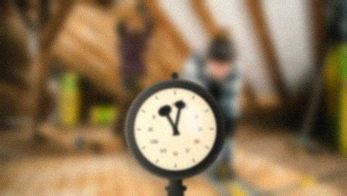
11h02
